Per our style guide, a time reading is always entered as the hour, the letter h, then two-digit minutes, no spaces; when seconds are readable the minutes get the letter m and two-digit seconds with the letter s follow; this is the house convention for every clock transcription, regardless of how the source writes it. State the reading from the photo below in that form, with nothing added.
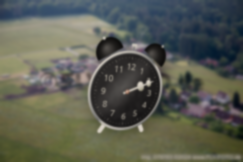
2h11
